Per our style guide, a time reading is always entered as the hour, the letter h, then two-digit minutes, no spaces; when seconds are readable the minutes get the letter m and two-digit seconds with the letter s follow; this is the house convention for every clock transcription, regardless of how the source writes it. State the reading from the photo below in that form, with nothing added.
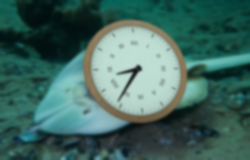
8h36
